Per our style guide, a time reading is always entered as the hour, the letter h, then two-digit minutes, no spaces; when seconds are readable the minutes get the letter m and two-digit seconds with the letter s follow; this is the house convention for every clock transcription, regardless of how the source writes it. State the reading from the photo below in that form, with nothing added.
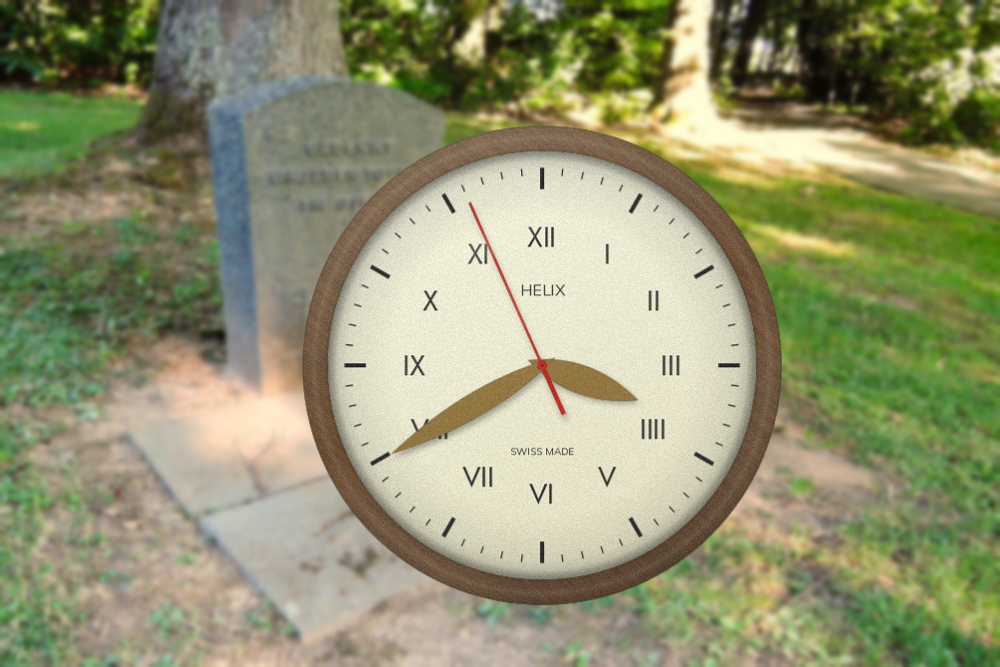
3h39m56s
